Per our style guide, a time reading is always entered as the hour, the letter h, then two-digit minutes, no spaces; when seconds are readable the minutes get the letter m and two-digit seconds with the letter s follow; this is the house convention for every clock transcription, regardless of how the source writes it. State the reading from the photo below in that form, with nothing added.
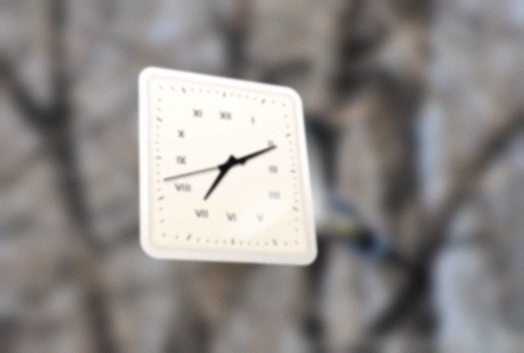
7h10m42s
